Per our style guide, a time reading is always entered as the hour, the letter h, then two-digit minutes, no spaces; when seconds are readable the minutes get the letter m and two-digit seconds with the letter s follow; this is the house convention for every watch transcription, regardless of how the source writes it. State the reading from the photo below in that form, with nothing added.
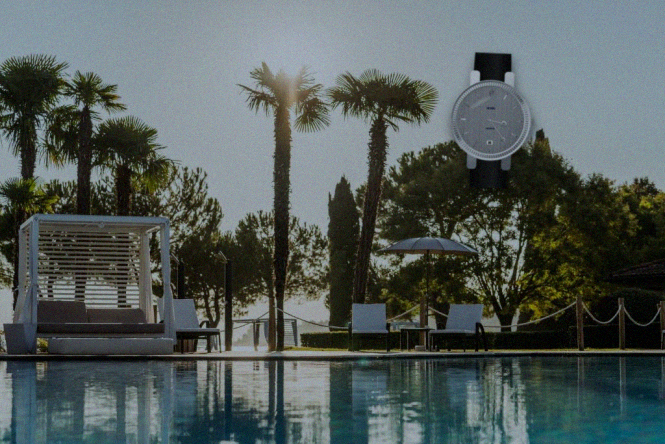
3h24
